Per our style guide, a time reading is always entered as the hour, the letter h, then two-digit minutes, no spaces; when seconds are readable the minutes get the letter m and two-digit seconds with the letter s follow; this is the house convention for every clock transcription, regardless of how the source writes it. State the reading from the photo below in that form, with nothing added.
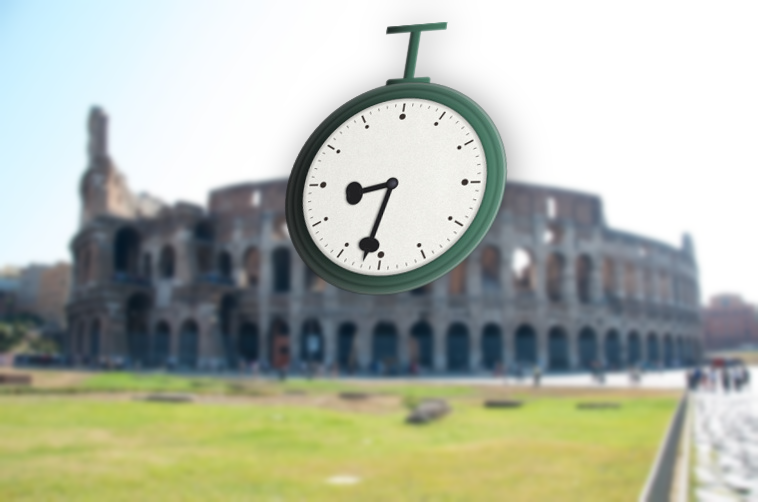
8h32
